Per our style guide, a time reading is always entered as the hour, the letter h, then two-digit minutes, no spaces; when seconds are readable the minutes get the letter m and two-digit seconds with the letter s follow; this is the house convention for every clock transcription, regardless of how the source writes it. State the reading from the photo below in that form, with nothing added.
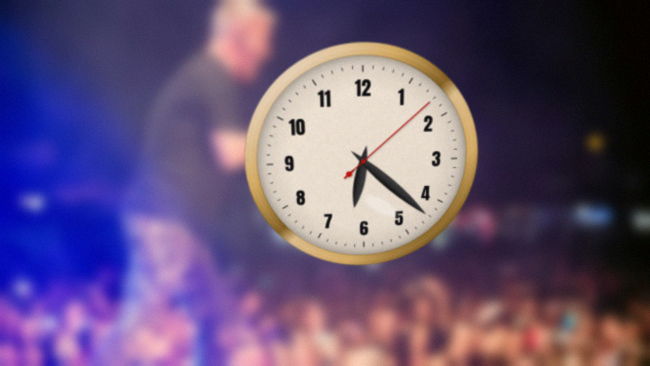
6h22m08s
